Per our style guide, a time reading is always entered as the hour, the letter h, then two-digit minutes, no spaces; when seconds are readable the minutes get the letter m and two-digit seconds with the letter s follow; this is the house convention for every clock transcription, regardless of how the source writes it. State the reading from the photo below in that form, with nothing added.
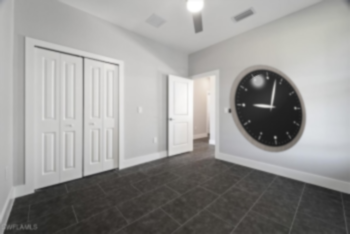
9h03
